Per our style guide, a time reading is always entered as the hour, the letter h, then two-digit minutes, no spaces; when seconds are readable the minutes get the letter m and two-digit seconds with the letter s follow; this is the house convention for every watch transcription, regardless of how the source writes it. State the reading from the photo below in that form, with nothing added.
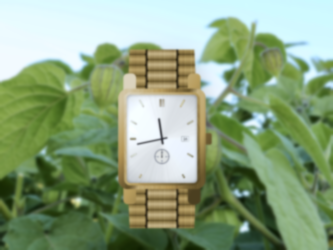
11h43
